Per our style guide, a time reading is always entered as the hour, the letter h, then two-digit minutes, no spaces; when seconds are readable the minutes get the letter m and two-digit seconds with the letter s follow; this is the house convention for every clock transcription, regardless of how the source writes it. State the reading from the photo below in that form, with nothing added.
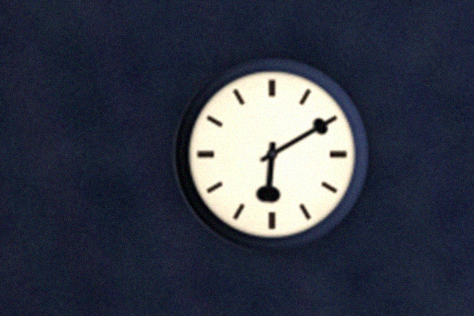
6h10
